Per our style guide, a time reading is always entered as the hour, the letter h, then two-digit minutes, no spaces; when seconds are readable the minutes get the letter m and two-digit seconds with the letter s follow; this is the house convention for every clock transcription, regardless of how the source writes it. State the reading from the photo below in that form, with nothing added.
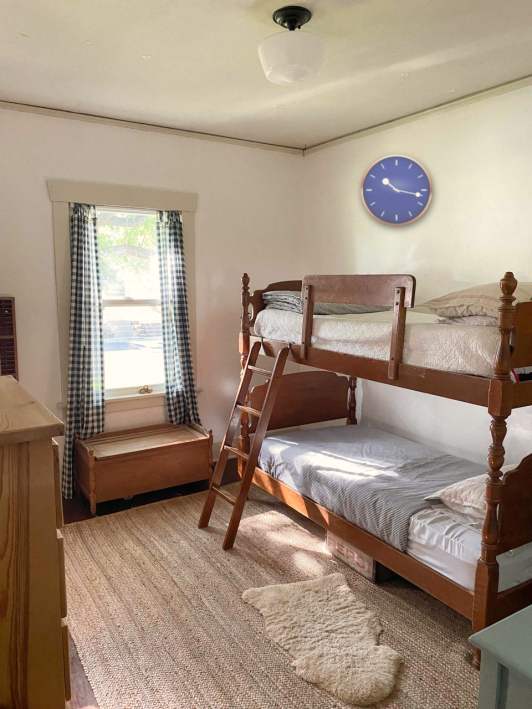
10h17
